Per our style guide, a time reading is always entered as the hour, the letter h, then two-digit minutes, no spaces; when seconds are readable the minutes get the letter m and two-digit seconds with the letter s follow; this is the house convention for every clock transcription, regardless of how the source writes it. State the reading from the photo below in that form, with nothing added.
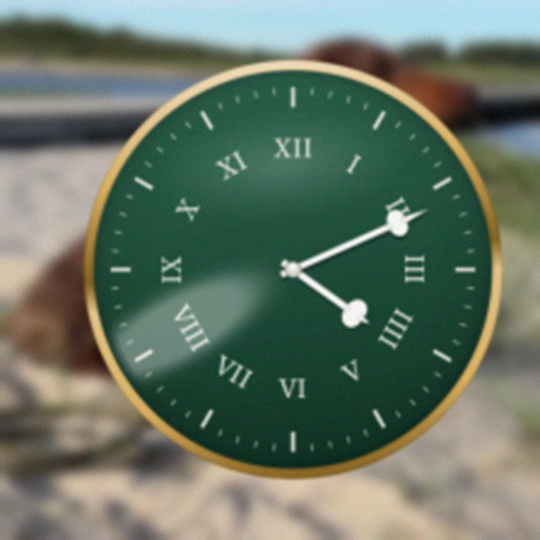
4h11
